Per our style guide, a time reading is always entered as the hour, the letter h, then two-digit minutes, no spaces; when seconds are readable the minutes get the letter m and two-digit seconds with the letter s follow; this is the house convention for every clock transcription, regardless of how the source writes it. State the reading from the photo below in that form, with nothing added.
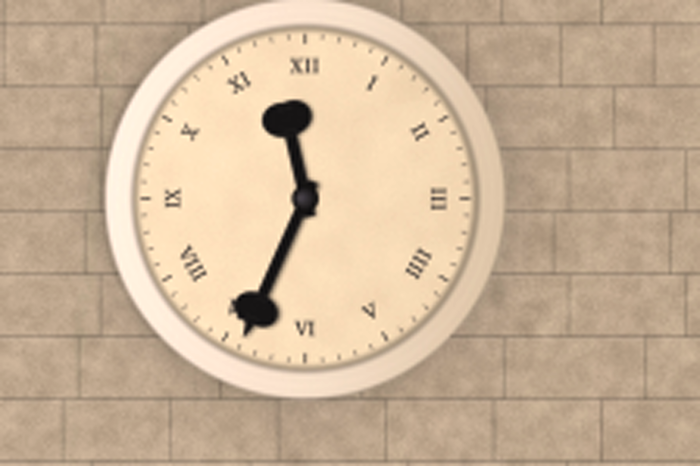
11h34
